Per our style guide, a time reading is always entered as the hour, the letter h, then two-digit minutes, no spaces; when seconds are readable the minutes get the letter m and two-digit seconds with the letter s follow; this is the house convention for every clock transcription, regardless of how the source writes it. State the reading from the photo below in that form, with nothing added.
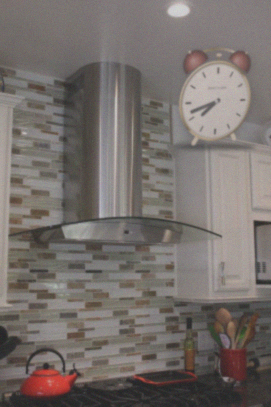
7h42
